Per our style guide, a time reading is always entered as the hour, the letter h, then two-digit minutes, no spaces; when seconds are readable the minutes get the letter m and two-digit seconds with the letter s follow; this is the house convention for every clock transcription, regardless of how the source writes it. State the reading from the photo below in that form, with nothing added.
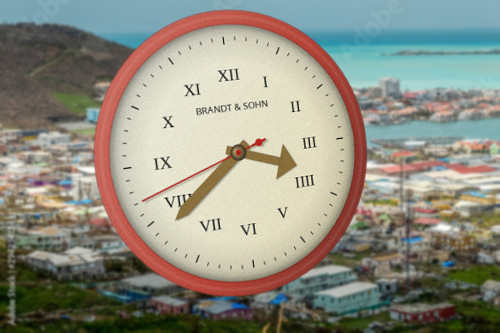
3h38m42s
